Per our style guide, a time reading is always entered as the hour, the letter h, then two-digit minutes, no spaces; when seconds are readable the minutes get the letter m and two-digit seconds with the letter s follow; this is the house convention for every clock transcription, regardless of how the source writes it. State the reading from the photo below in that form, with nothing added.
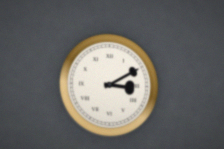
3h10
